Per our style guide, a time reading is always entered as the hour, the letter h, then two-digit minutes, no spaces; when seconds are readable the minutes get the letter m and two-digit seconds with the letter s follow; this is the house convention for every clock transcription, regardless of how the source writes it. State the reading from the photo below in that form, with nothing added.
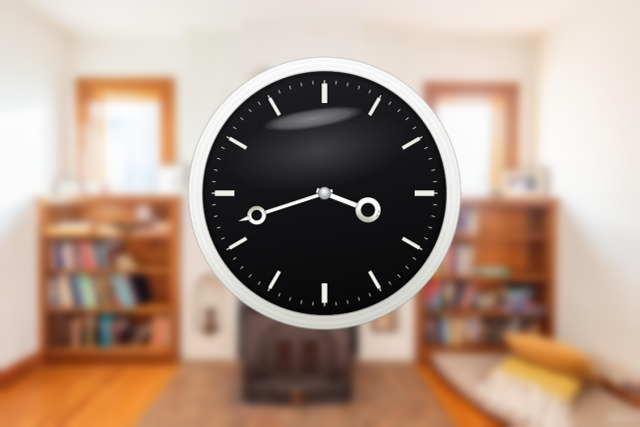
3h42
